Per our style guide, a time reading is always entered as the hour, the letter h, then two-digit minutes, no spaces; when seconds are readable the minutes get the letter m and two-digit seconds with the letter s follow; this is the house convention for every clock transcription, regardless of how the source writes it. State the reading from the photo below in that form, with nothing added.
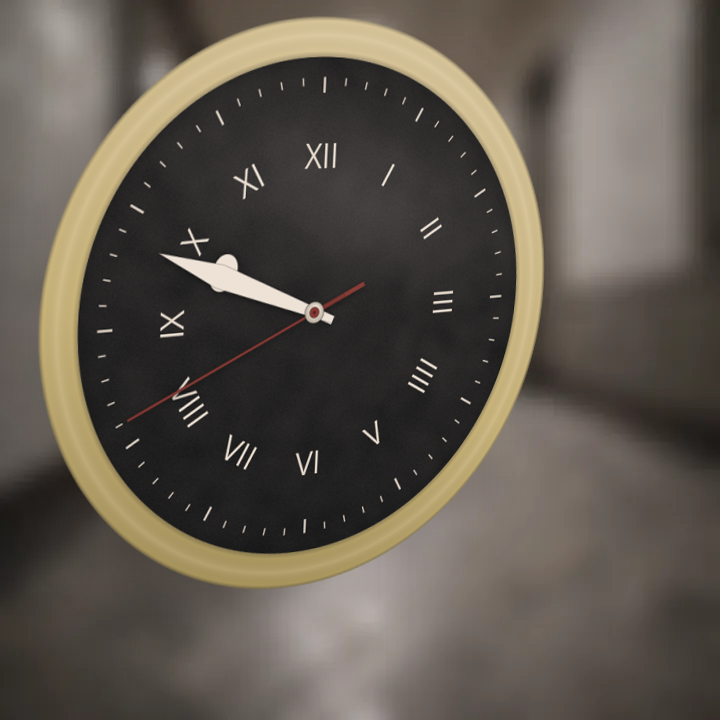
9h48m41s
